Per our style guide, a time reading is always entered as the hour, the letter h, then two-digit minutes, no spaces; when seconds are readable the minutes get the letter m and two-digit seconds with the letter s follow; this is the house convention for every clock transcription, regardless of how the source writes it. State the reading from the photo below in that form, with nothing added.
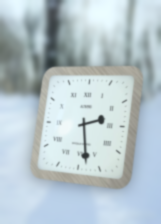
2h28
